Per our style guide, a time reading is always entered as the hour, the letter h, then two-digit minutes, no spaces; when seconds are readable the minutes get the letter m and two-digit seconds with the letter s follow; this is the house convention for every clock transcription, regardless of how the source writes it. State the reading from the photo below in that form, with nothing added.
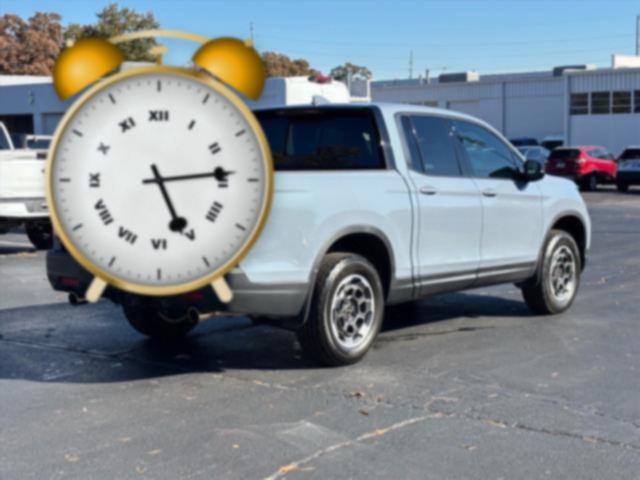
5h14
